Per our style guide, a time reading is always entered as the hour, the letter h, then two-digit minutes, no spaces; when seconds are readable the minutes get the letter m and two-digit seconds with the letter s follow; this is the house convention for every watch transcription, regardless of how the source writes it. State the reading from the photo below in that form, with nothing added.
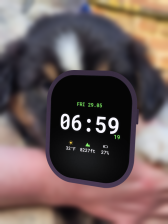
6h59
